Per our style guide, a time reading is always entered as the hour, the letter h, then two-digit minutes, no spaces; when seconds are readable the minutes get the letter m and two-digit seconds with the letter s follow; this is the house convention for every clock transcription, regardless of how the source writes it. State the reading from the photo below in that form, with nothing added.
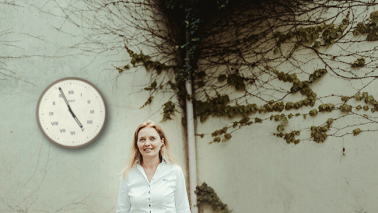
4h56
